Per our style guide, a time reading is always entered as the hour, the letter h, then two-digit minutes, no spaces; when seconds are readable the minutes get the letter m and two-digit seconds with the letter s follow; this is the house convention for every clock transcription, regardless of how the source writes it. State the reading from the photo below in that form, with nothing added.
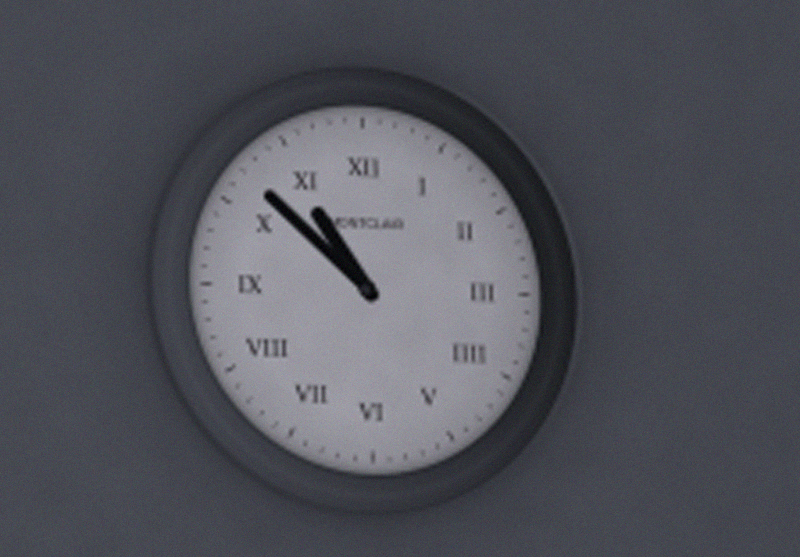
10h52
